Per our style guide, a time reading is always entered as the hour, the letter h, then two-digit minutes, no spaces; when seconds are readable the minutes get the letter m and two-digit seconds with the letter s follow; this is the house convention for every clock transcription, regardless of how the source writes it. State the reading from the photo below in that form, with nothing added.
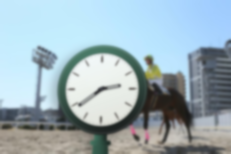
2h39
